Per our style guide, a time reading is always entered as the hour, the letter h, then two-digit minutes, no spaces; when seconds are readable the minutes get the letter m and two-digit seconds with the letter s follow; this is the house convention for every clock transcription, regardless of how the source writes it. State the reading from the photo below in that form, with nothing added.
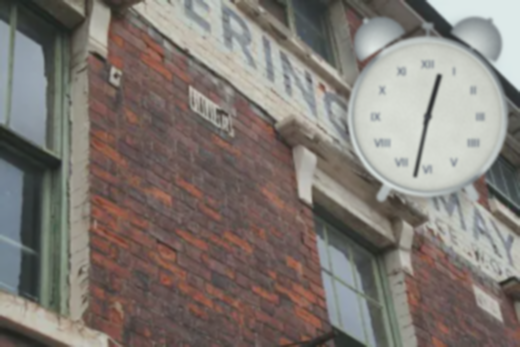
12h32
